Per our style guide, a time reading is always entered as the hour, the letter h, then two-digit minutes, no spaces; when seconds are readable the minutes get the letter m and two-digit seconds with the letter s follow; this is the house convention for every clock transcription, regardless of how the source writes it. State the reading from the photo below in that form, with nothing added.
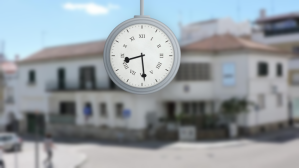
8h29
